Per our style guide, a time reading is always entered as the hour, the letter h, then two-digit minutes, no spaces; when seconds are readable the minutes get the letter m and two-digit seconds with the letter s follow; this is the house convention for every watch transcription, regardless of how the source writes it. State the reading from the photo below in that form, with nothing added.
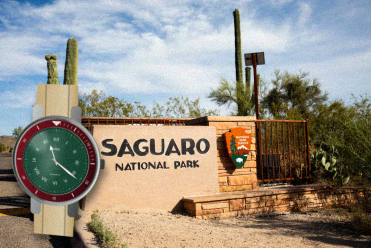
11h21
